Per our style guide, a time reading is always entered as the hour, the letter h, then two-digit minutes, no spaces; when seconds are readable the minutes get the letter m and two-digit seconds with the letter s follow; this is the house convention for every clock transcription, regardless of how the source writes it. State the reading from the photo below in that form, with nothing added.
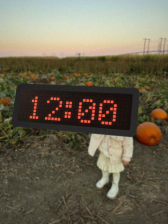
12h00
